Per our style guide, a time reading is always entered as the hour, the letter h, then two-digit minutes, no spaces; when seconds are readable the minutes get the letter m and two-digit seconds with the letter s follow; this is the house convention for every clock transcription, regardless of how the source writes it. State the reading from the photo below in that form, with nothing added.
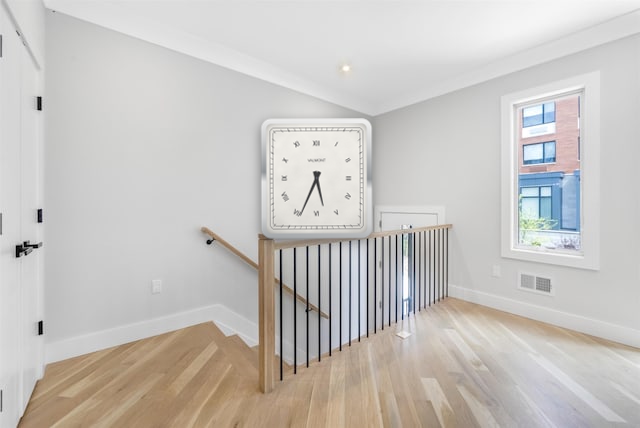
5h34
